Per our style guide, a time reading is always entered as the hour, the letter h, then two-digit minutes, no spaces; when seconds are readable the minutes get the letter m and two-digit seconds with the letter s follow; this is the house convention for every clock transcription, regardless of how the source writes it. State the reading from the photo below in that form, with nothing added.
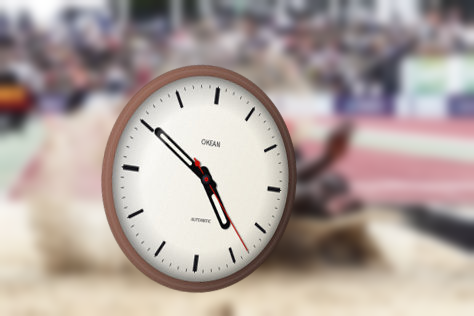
4h50m23s
